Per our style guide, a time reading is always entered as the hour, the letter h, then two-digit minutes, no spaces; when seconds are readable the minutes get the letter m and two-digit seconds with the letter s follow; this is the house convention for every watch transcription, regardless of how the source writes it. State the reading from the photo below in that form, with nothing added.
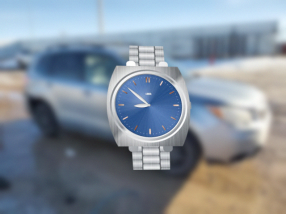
8h52
